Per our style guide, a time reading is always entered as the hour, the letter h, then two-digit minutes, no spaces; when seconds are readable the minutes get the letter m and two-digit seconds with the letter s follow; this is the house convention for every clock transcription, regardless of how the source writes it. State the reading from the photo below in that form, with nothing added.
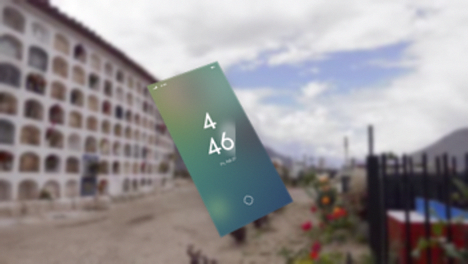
4h46
